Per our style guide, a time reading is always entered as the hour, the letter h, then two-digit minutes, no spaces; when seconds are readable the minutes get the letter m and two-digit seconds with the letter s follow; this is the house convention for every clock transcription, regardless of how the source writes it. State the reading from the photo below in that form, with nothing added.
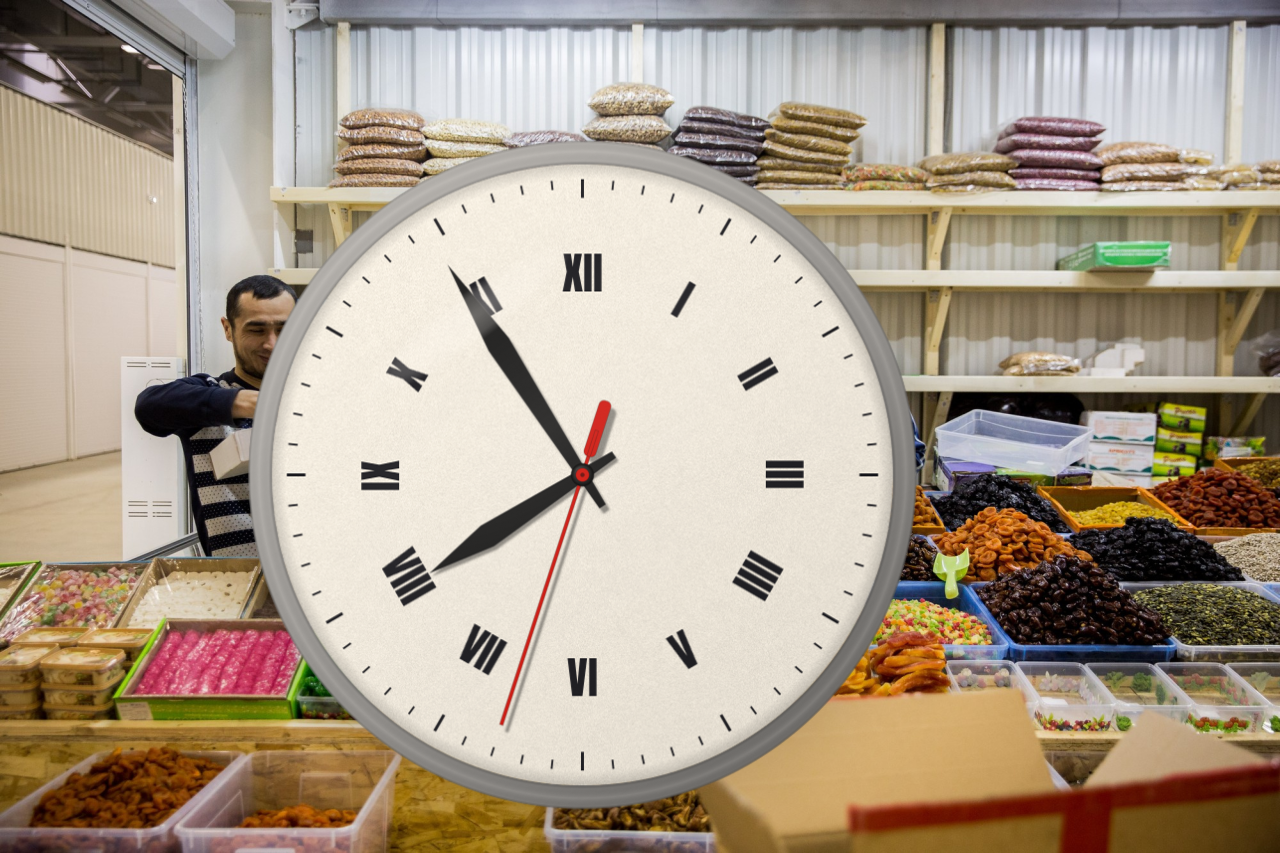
7h54m33s
